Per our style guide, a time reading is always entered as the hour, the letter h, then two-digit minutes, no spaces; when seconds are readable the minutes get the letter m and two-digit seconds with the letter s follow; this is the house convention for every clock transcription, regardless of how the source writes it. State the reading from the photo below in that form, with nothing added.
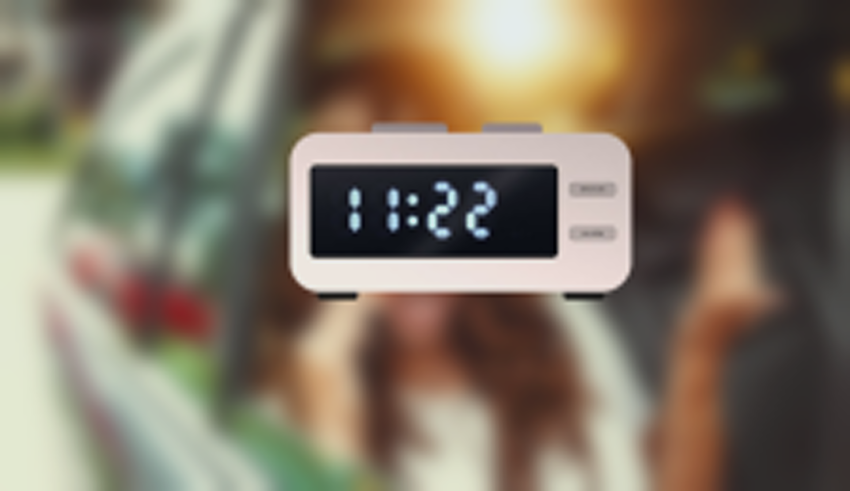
11h22
